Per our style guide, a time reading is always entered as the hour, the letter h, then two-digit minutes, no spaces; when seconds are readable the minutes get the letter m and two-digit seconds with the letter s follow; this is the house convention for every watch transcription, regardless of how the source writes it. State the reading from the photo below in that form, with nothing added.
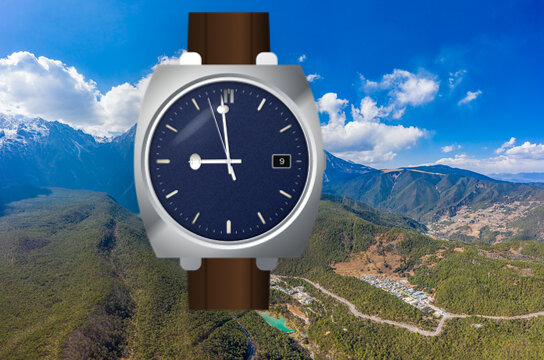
8h58m57s
